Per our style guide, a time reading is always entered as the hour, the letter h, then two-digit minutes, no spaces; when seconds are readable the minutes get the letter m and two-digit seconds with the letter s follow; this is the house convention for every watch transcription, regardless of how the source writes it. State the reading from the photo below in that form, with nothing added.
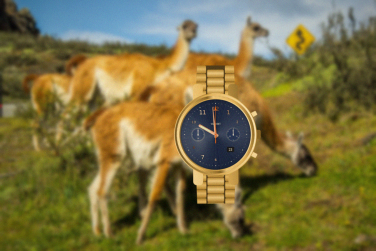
9h59
